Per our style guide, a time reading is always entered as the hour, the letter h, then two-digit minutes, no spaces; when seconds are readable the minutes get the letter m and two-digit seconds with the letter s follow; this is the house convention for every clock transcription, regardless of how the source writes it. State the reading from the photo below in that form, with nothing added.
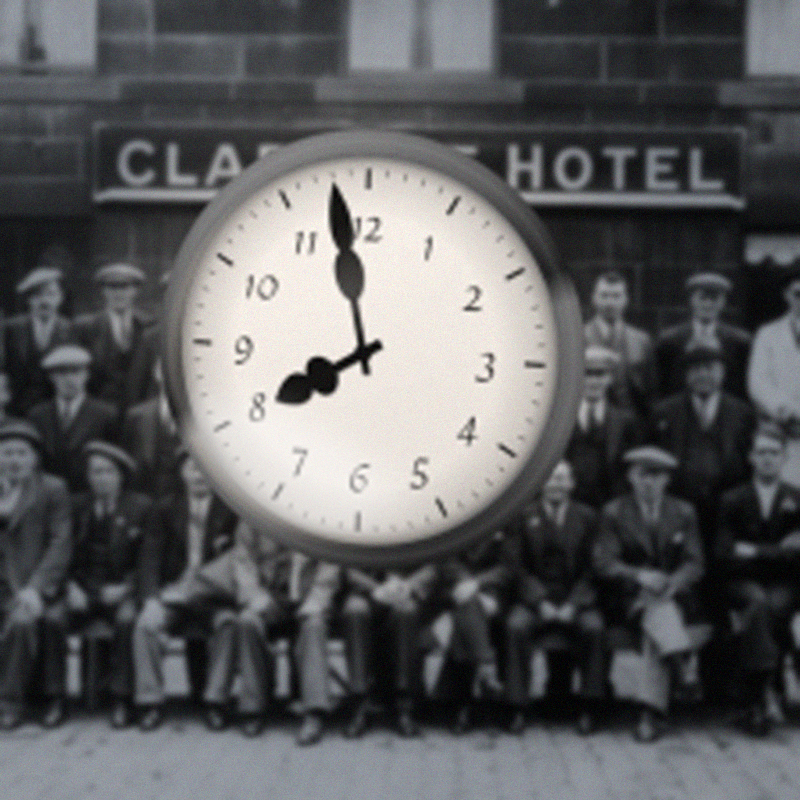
7h58
